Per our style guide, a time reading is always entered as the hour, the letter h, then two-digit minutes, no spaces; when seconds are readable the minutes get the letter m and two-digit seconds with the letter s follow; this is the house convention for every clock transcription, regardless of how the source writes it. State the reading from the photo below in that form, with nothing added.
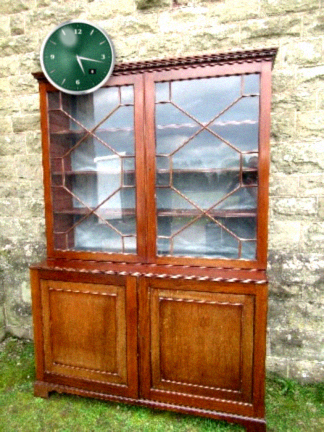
5h17
